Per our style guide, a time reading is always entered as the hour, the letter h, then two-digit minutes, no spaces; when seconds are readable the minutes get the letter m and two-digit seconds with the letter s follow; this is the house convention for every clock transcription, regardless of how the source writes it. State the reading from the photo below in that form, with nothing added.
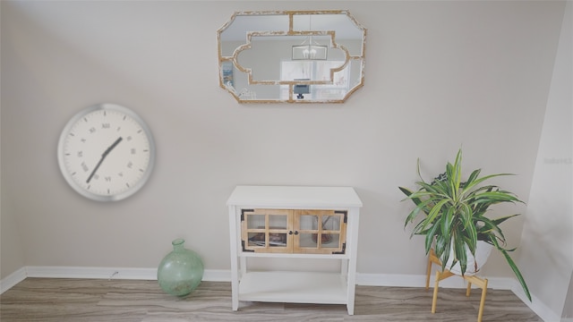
1h36
